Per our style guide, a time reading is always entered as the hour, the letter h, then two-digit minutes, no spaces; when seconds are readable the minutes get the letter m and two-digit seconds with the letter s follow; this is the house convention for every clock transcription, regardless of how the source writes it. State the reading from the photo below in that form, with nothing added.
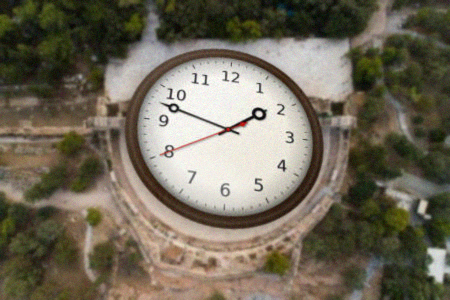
1h47m40s
